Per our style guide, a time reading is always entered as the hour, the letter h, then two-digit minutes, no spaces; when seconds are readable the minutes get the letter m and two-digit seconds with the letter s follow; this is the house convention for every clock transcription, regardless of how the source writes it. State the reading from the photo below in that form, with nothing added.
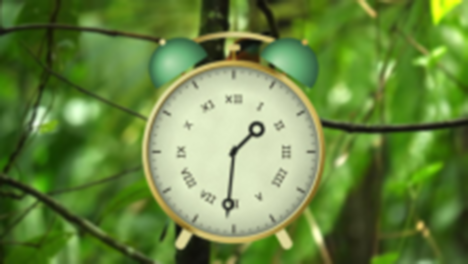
1h31
